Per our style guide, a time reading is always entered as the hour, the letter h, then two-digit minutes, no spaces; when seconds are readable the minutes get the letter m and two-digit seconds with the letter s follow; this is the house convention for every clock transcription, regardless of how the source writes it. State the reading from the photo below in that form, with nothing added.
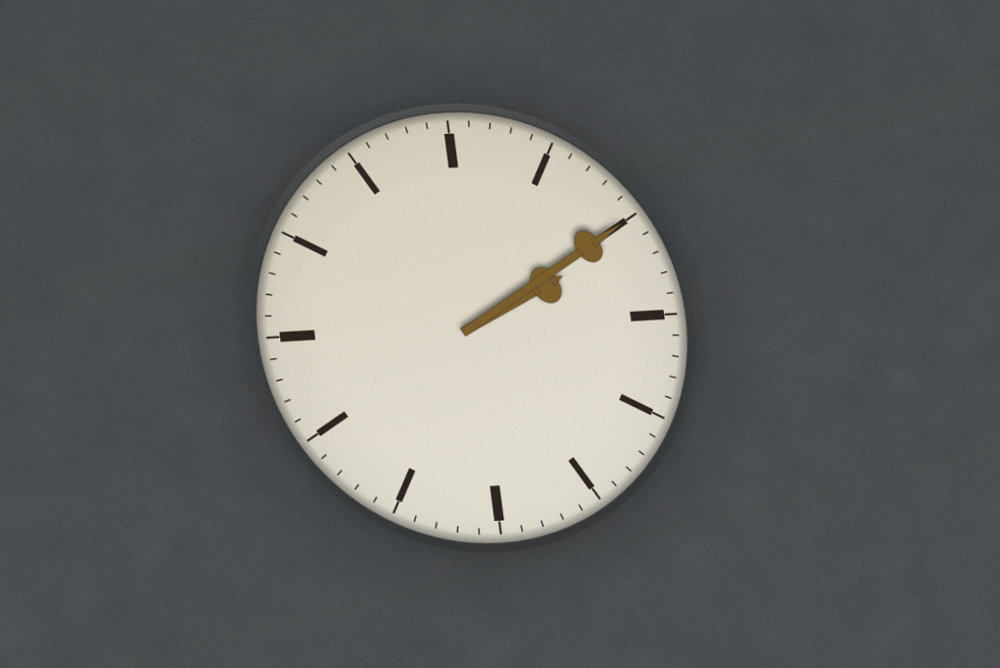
2h10
